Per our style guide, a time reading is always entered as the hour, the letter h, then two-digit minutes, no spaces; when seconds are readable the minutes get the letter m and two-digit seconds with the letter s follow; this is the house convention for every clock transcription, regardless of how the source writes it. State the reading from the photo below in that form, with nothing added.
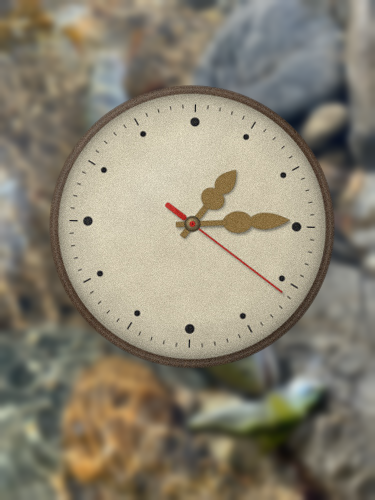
1h14m21s
